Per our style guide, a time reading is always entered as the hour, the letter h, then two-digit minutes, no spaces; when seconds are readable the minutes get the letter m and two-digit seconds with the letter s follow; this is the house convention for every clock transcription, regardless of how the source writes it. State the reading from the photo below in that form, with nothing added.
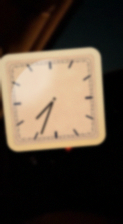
7h34
